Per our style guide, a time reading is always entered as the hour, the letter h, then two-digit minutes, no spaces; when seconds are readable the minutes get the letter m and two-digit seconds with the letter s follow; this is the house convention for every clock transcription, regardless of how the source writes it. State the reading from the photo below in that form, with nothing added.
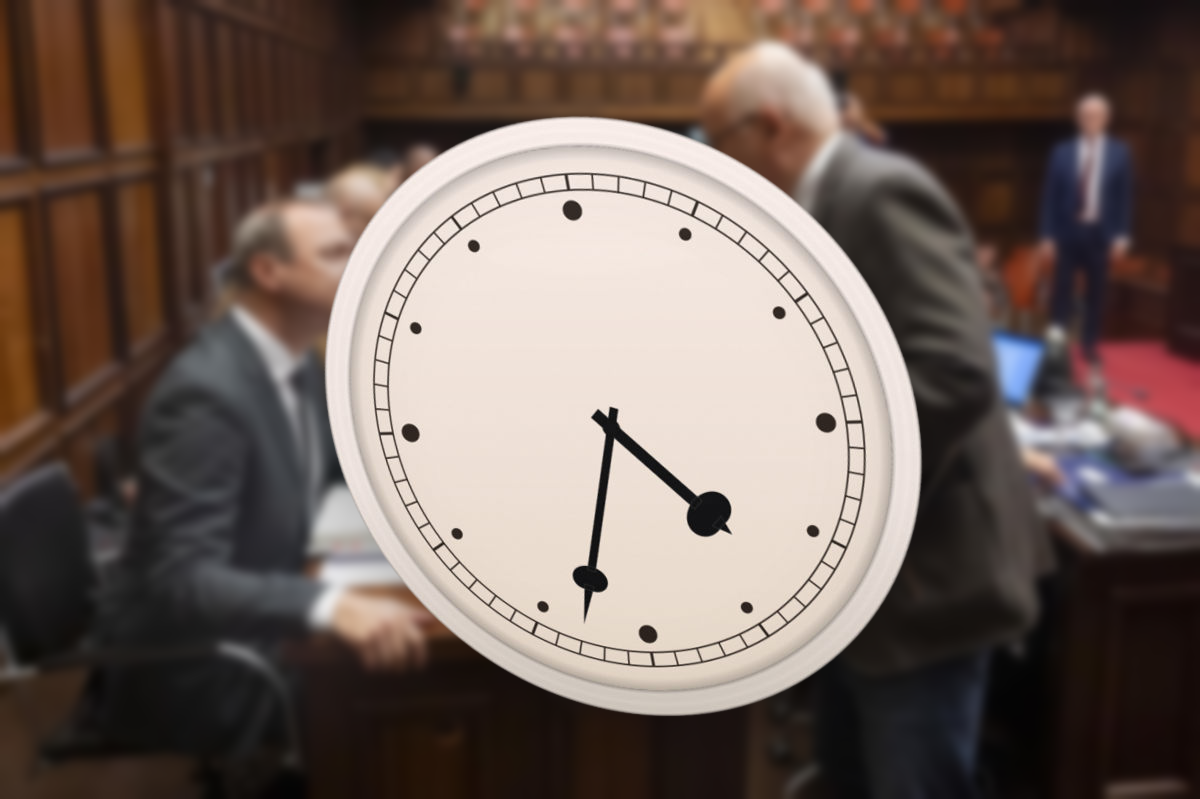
4h33
